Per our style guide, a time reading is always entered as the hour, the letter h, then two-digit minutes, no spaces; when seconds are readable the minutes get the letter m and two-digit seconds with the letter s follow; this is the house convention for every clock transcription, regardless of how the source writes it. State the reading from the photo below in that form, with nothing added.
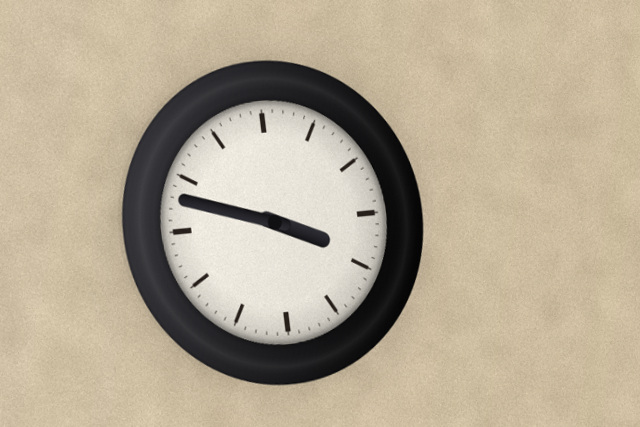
3h48
